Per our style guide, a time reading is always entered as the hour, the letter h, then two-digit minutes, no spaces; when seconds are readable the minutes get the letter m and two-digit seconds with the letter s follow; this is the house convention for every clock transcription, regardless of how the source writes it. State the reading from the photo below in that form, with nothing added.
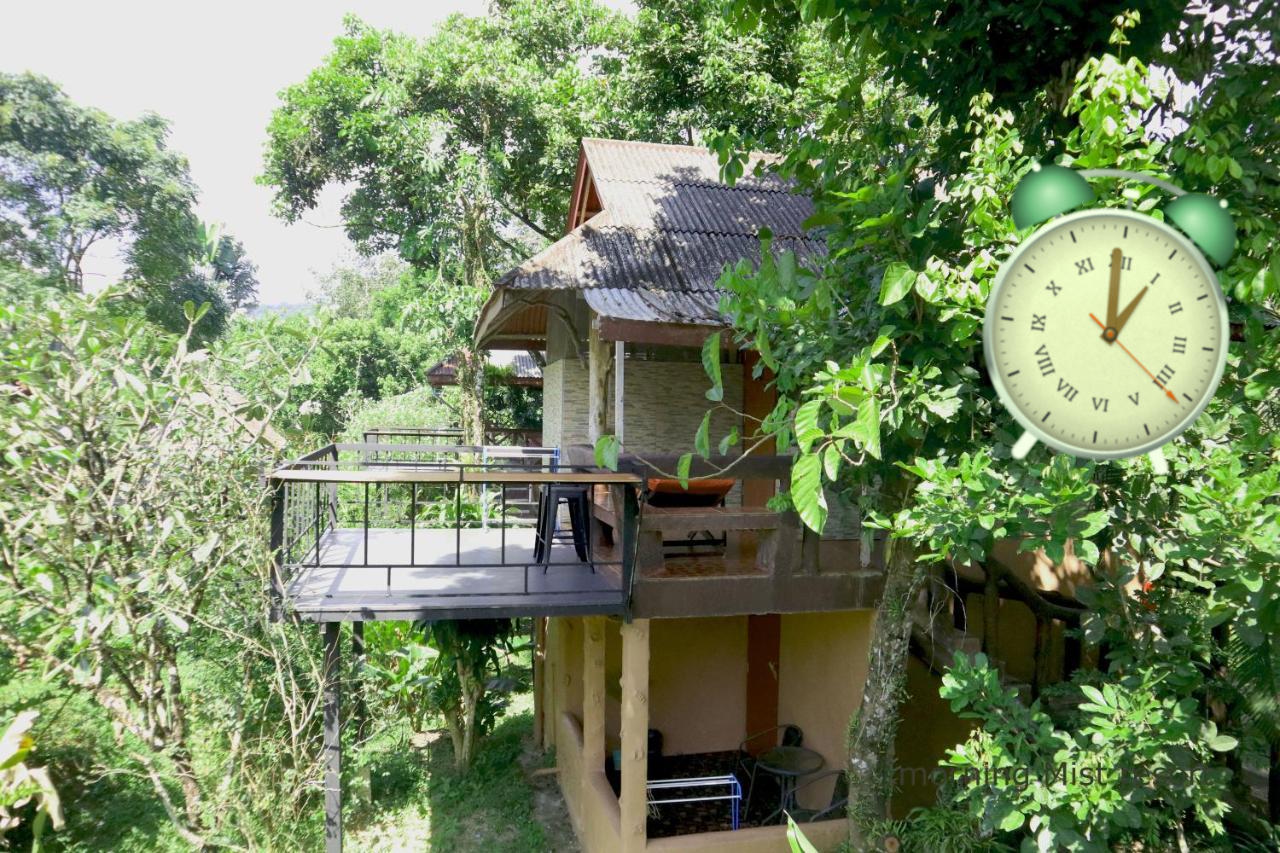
12h59m21s
